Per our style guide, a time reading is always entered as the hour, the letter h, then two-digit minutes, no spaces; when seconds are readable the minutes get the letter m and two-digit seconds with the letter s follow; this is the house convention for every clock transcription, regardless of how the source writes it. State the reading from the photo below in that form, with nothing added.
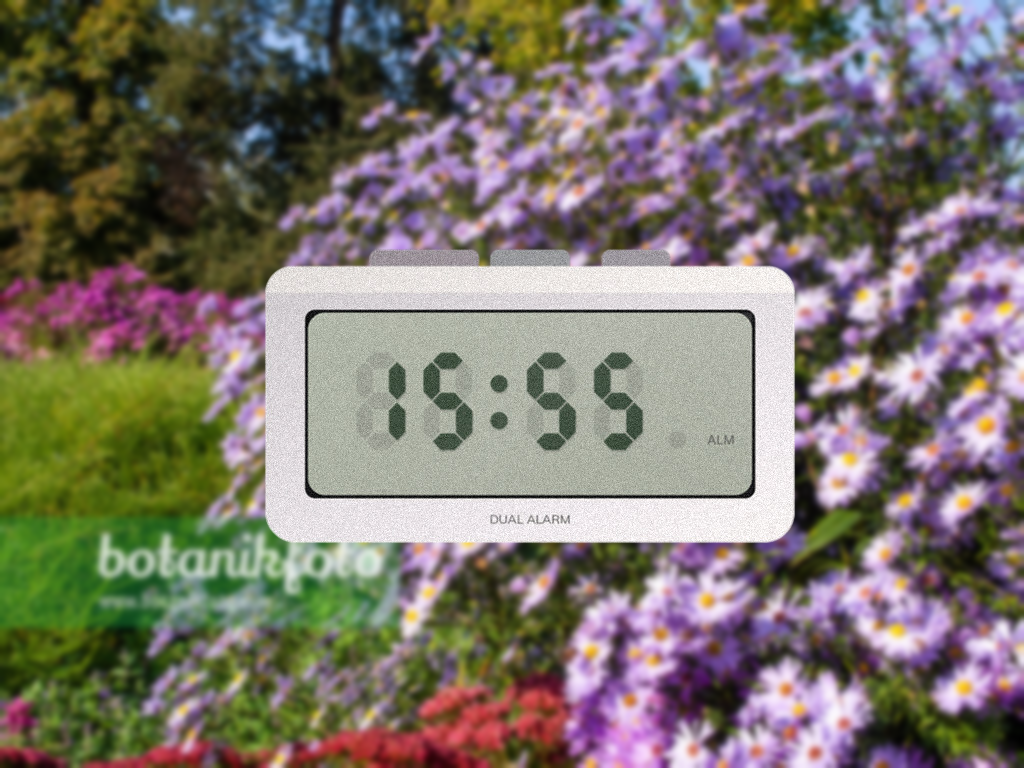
15h55
